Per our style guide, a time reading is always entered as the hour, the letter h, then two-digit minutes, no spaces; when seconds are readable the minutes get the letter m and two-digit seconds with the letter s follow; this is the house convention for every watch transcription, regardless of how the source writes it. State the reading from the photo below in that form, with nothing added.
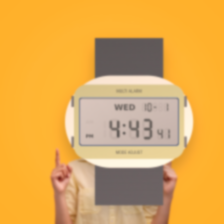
4h43m41s
